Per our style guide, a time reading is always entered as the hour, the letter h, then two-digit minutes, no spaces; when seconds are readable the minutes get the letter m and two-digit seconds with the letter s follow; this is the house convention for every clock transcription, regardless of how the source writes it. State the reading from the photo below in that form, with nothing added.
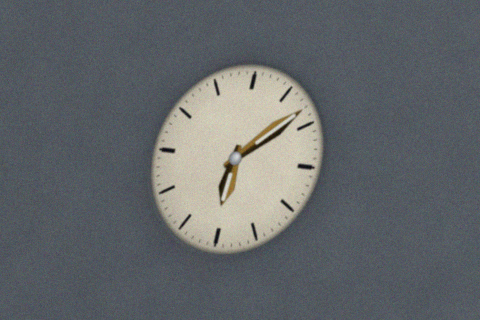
6h08
